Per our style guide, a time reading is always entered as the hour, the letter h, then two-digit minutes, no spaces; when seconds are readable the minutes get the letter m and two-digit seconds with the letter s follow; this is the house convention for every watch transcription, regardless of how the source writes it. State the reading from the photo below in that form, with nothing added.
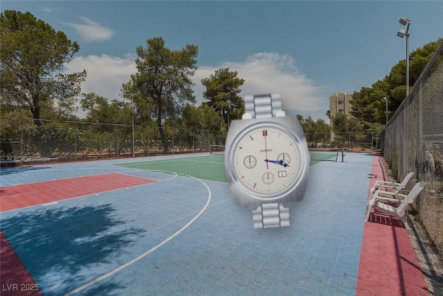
3h18
